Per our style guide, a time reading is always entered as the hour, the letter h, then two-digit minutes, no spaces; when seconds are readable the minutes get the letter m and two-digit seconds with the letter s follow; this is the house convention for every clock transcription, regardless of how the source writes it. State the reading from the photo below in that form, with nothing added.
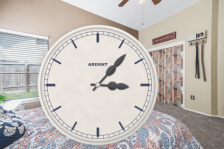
3h07
